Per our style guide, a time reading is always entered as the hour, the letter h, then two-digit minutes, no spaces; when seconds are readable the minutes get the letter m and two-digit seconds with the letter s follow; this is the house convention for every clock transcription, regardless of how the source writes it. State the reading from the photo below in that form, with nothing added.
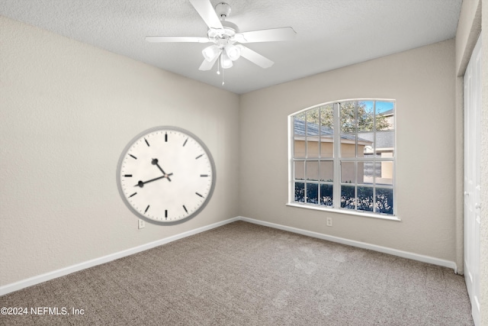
10h42
